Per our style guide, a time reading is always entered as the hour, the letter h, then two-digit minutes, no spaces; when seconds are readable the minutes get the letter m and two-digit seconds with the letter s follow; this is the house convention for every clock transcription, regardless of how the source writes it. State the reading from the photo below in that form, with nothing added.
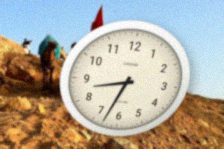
8h33
